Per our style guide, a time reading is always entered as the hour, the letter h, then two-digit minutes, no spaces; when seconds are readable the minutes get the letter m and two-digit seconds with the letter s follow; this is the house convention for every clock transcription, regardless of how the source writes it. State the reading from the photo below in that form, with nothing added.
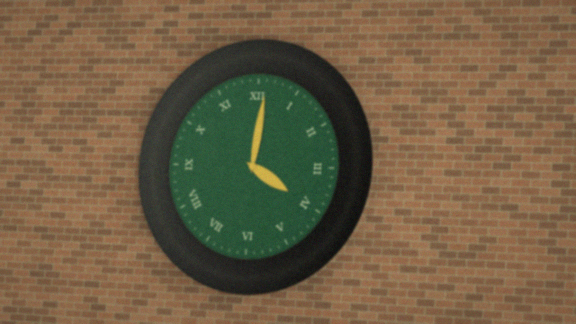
4h01
